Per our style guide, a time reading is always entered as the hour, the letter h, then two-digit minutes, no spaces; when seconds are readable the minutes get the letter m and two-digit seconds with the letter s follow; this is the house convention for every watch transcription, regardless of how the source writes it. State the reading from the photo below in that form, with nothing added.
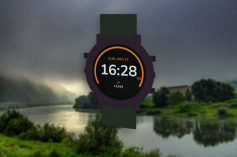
16h28
